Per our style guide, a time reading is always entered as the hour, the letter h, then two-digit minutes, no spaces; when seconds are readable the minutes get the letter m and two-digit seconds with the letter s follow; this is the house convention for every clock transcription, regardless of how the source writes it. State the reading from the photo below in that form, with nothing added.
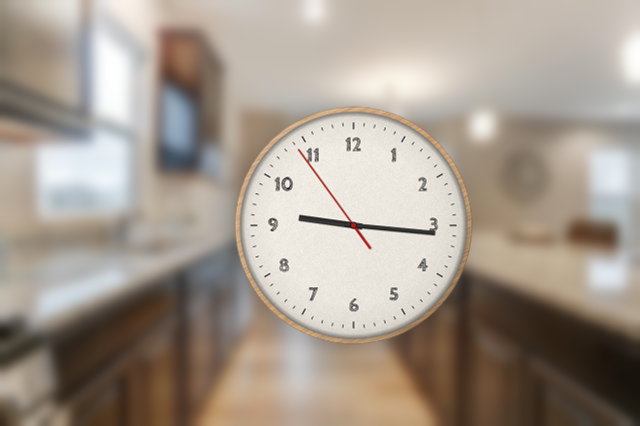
9h15m54s
